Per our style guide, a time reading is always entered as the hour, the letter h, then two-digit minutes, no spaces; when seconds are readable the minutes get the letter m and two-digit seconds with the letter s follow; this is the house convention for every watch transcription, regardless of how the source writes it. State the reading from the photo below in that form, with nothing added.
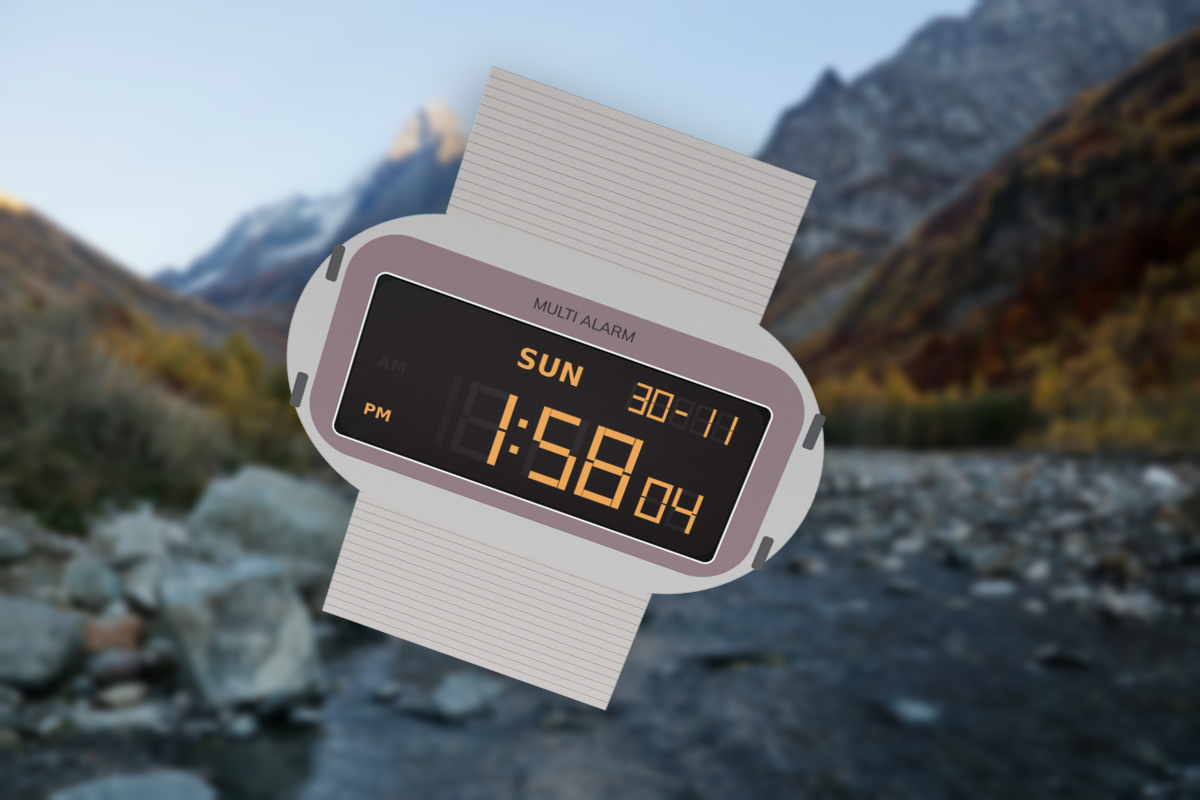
1h58m04s
